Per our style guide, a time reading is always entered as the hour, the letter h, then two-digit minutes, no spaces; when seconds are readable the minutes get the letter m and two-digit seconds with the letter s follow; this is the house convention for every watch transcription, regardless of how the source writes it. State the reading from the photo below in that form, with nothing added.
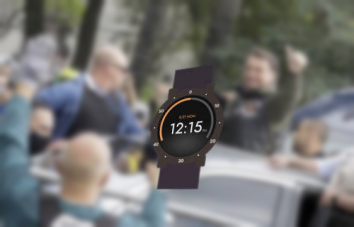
12h15
